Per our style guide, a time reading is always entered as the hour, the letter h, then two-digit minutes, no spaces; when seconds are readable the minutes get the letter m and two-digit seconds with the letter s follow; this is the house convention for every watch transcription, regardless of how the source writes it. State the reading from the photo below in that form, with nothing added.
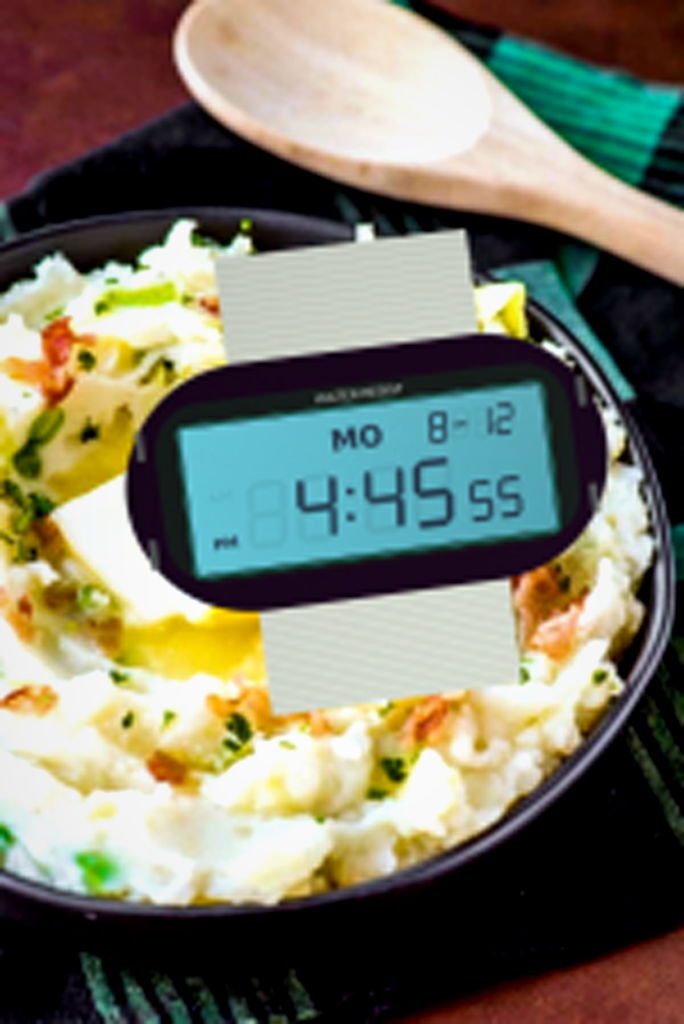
4h45m55s
